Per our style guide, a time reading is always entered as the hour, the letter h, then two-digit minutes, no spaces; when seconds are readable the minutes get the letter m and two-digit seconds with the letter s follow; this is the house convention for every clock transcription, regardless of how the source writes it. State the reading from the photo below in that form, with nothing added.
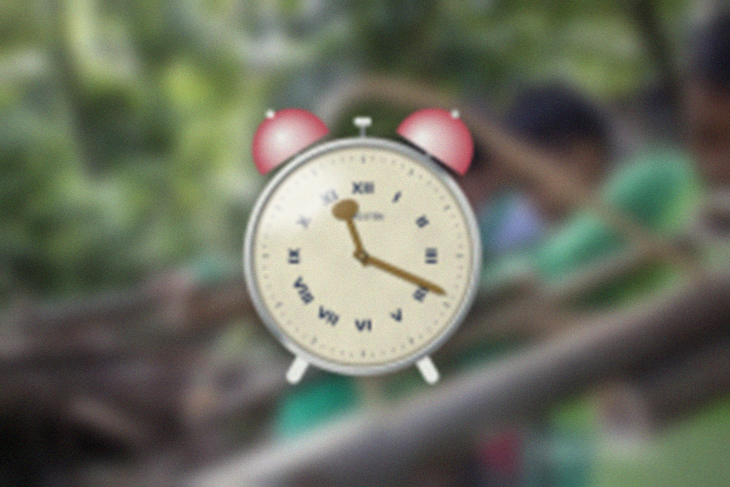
11h19
